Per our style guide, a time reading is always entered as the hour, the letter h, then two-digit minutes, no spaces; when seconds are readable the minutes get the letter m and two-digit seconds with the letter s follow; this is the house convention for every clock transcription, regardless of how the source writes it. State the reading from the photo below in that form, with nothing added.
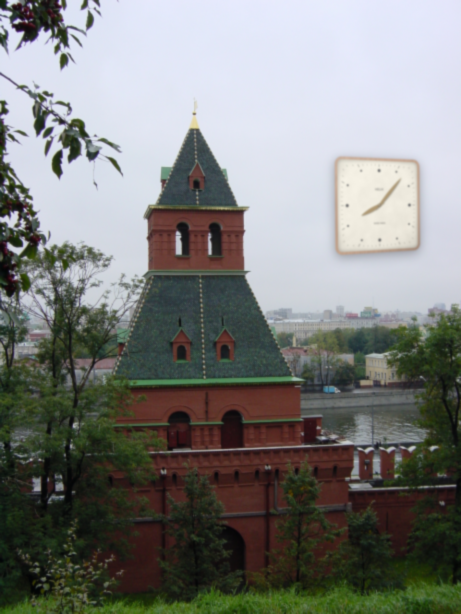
8h07
